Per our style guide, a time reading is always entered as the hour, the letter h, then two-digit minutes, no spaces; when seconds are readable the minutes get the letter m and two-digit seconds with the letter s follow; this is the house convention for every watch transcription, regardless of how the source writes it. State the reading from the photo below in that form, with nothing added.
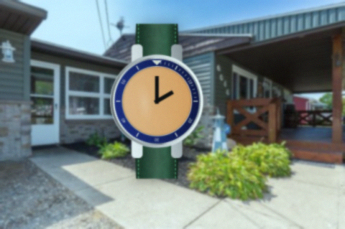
2h00
